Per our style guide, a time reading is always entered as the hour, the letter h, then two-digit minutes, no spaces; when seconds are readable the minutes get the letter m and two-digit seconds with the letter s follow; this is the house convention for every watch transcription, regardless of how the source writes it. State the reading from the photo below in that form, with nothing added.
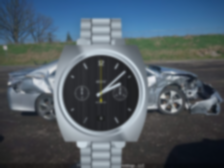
2h08
